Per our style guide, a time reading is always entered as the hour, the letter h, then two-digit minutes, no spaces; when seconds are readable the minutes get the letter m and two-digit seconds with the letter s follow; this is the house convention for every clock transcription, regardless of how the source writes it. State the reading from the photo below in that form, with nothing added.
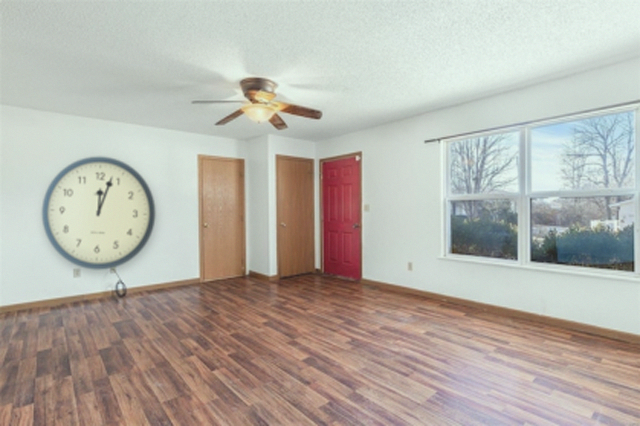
12h03
